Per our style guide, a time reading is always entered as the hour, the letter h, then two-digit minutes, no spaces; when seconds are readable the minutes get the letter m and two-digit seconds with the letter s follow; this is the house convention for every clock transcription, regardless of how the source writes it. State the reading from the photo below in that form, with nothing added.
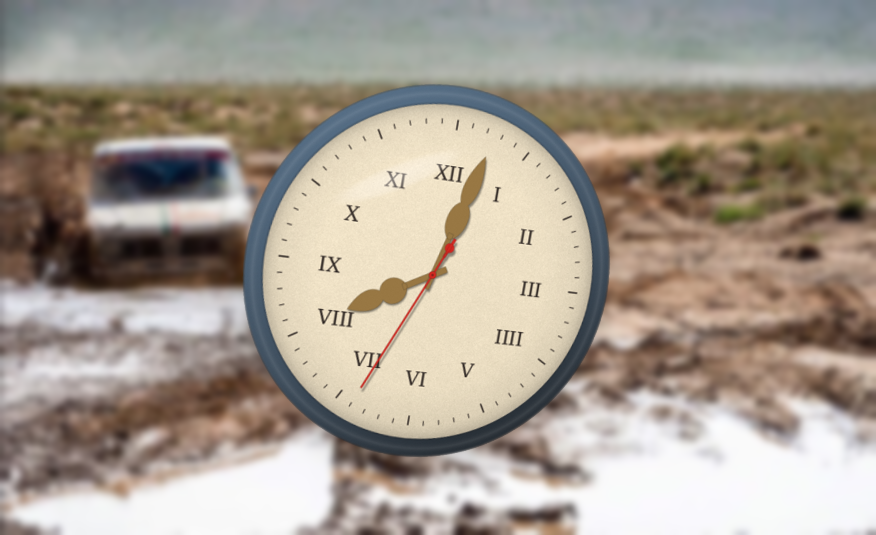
8h02m34s
